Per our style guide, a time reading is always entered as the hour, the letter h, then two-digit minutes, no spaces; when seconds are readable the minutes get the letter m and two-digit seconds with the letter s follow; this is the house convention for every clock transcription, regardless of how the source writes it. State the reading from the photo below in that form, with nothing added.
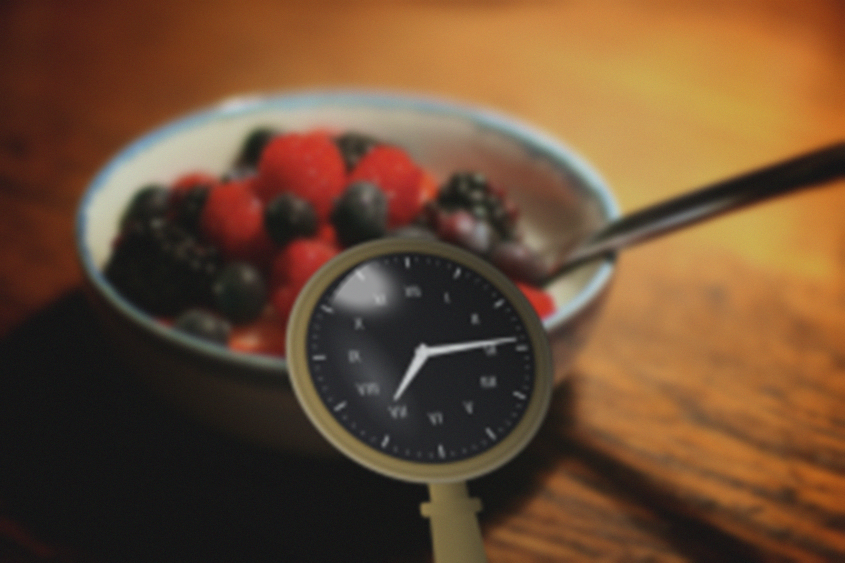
7h14
